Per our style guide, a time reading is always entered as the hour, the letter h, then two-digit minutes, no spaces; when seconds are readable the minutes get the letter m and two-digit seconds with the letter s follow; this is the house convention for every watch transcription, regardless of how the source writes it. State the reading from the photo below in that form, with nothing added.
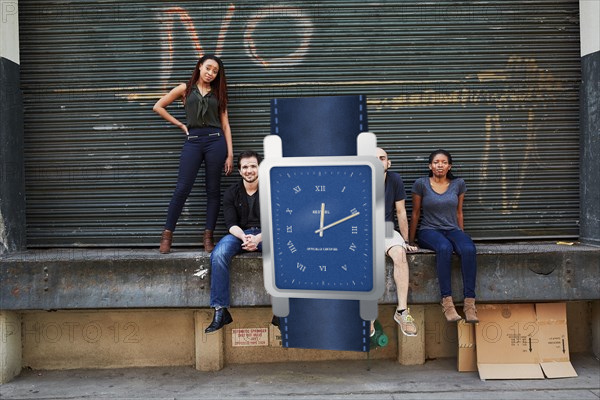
12h11
